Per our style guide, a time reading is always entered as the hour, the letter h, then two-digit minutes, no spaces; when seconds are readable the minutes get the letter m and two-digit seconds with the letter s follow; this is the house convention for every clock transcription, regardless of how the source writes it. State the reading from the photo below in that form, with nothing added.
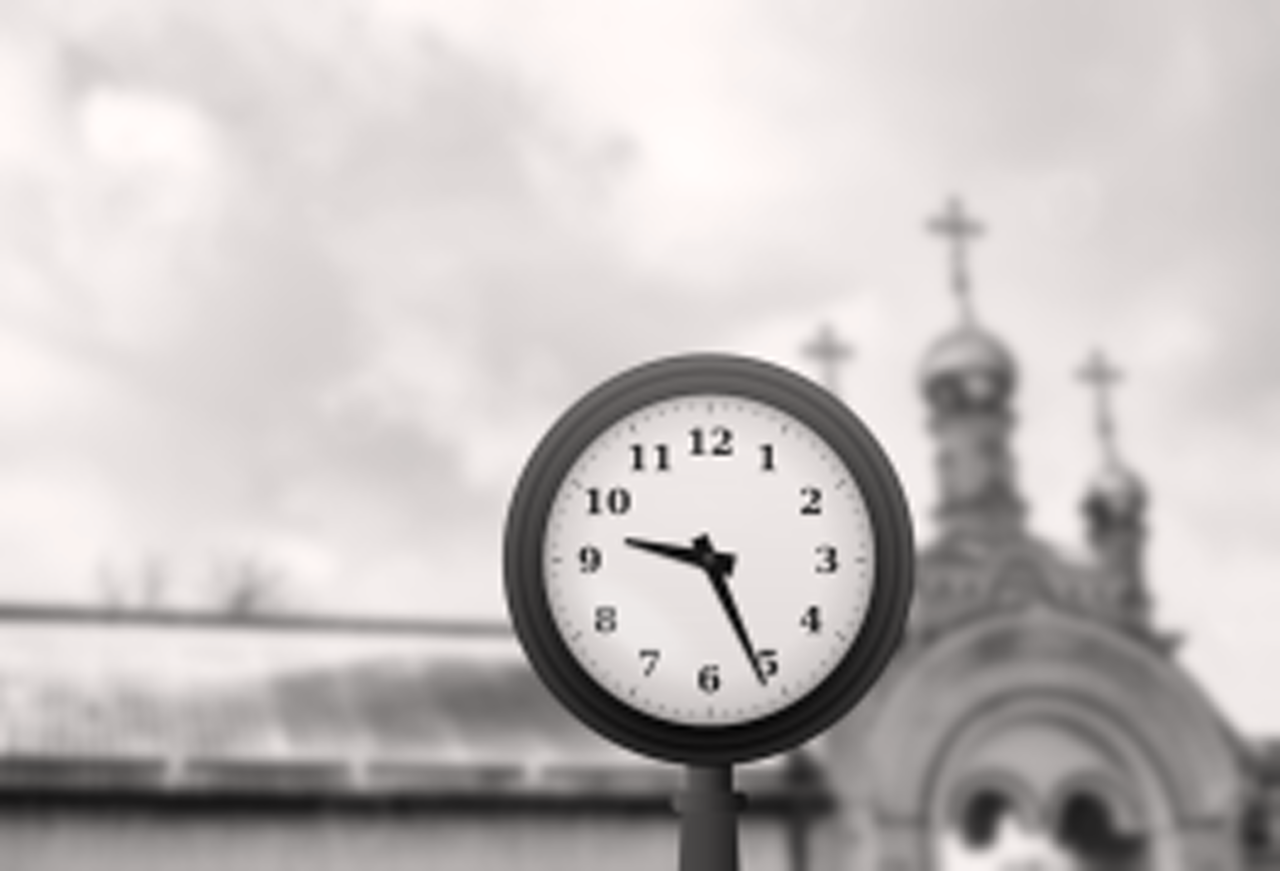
9h26
